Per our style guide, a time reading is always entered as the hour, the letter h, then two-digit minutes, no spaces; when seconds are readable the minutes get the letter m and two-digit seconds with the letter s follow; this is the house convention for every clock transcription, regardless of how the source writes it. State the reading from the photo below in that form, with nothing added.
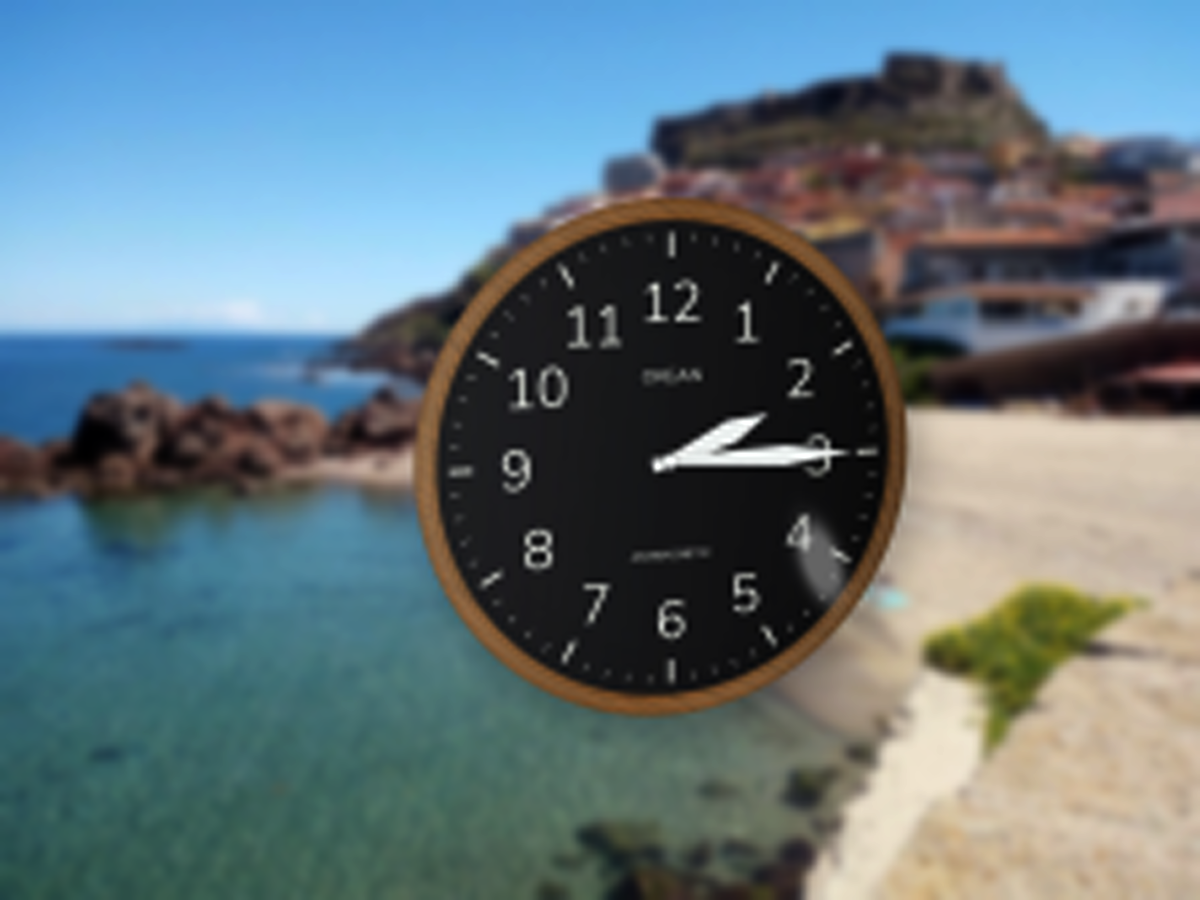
2h15
